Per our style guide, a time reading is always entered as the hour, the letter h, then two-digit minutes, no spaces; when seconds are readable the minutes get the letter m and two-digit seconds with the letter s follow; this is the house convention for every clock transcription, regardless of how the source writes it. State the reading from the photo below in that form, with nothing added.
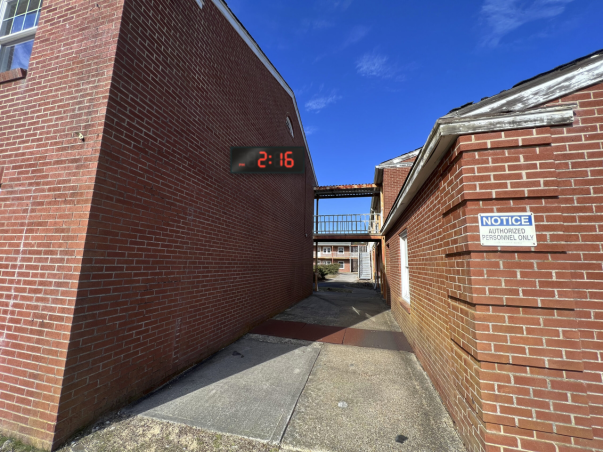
2h16
